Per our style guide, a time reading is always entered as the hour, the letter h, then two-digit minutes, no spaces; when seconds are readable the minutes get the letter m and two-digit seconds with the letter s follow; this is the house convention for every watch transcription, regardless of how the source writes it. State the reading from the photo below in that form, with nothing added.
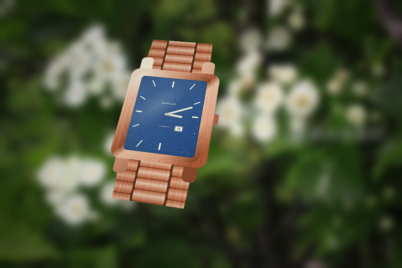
3h11
